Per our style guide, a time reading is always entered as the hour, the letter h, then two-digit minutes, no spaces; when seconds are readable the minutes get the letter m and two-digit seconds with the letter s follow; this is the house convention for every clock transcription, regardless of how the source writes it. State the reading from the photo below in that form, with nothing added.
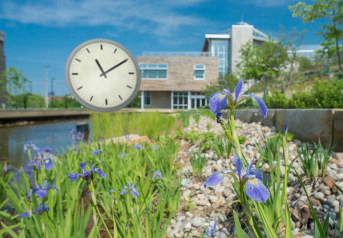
11h10
